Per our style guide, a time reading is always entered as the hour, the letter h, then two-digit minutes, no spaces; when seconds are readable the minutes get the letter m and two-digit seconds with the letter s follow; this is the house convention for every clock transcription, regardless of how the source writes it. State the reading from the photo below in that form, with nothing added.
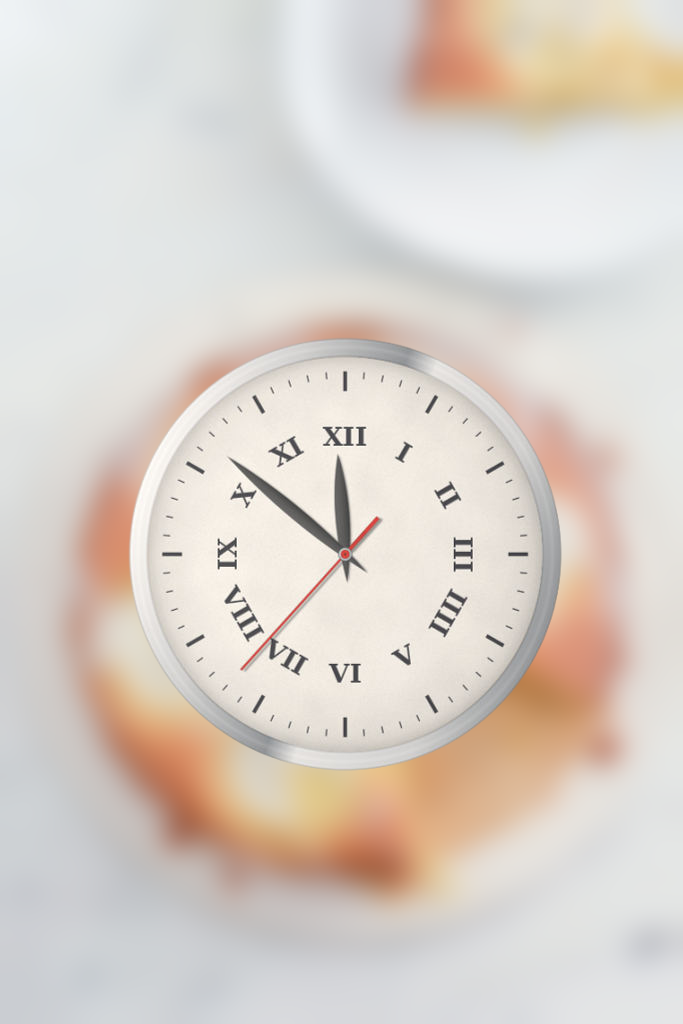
11h51m37s
